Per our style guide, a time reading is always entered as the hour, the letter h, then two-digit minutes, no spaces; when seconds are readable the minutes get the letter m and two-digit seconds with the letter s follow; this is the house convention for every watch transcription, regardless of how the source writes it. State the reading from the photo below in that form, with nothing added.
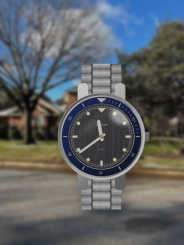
11h39
